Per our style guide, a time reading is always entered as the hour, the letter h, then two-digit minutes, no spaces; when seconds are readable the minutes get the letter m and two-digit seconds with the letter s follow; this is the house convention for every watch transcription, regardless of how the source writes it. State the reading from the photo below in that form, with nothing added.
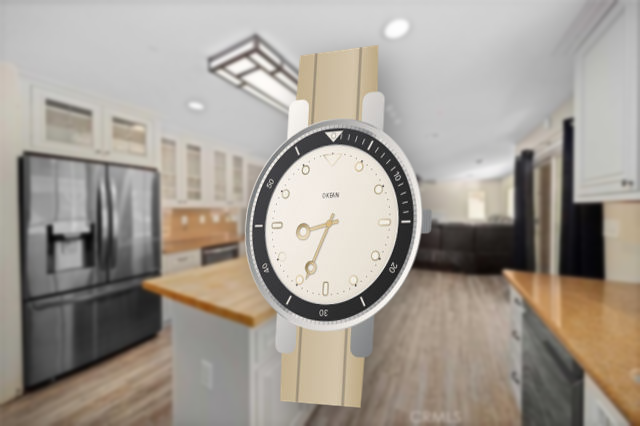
8h34
